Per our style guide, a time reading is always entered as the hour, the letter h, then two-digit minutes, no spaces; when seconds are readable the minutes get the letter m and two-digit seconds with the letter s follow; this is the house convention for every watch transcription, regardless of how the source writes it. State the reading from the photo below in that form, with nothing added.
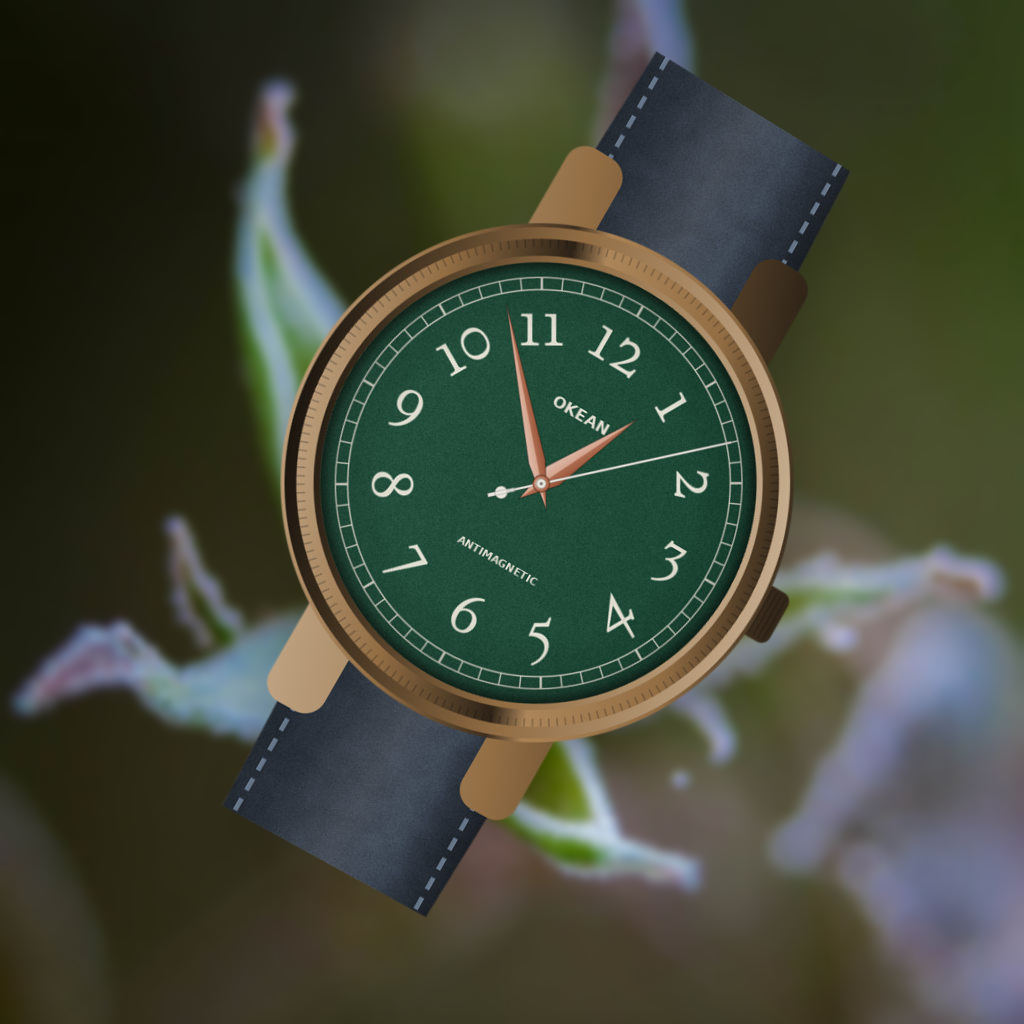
12h53m08s
